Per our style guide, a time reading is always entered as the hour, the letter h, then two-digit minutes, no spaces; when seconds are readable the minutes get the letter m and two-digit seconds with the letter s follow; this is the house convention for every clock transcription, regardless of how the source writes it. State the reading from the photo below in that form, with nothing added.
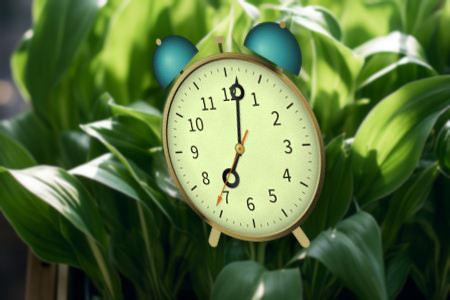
7h01m36s
